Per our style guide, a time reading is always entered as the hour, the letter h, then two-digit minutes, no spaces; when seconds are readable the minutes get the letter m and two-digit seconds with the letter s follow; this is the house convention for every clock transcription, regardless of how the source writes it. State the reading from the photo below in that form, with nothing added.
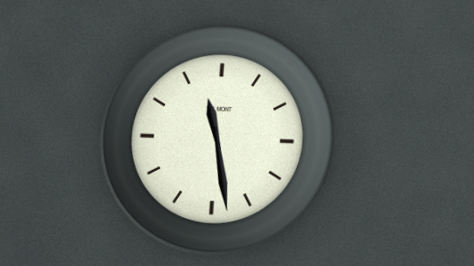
11h28
